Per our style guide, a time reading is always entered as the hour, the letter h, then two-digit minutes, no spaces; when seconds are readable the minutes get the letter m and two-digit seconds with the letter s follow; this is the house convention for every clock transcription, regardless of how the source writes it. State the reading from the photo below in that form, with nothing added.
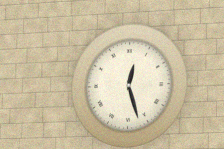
12h27
